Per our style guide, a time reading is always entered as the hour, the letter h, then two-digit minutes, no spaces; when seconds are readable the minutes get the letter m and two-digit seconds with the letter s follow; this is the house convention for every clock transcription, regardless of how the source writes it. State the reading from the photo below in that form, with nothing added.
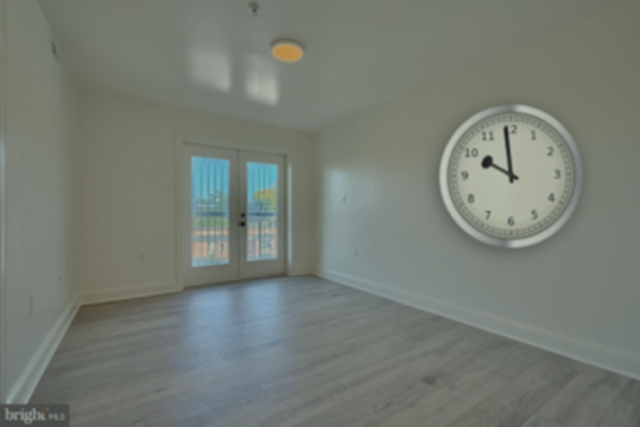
9h59
